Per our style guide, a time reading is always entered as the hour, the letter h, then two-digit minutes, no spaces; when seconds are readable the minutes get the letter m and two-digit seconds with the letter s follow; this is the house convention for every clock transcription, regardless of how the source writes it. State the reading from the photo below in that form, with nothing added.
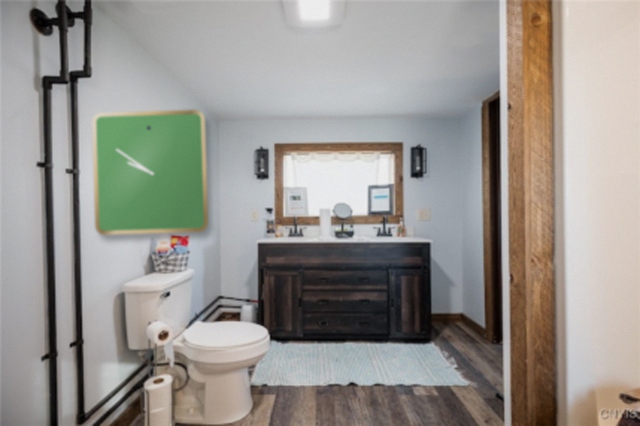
9h51
